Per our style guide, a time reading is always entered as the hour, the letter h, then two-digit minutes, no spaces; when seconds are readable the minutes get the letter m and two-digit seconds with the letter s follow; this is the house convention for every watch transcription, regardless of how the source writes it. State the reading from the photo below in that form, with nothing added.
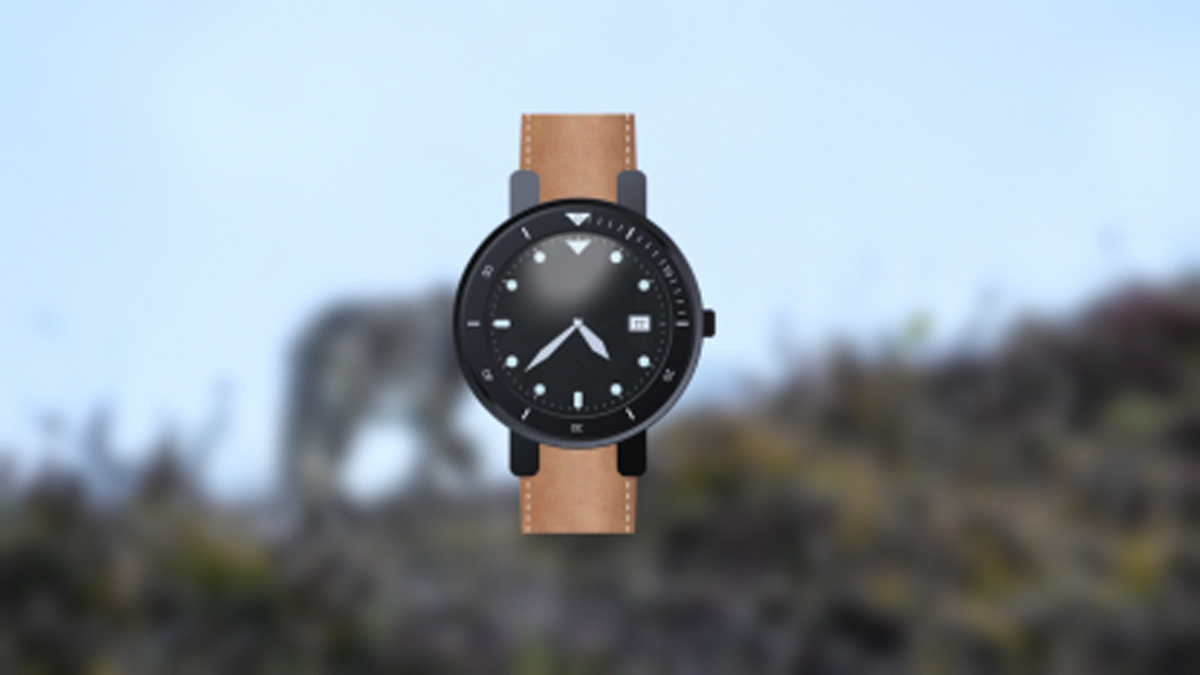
4h38
